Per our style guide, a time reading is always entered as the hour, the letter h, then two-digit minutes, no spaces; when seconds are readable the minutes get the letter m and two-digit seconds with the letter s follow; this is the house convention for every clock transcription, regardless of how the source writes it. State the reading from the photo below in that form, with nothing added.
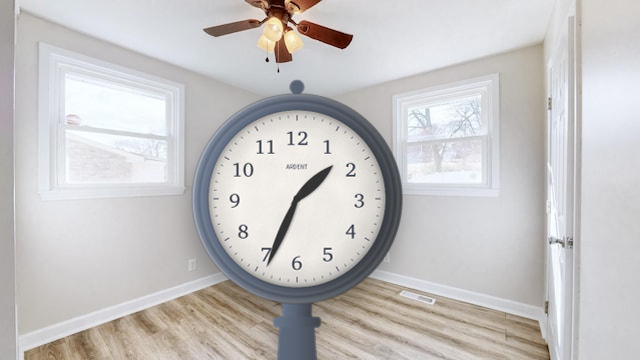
1h34
